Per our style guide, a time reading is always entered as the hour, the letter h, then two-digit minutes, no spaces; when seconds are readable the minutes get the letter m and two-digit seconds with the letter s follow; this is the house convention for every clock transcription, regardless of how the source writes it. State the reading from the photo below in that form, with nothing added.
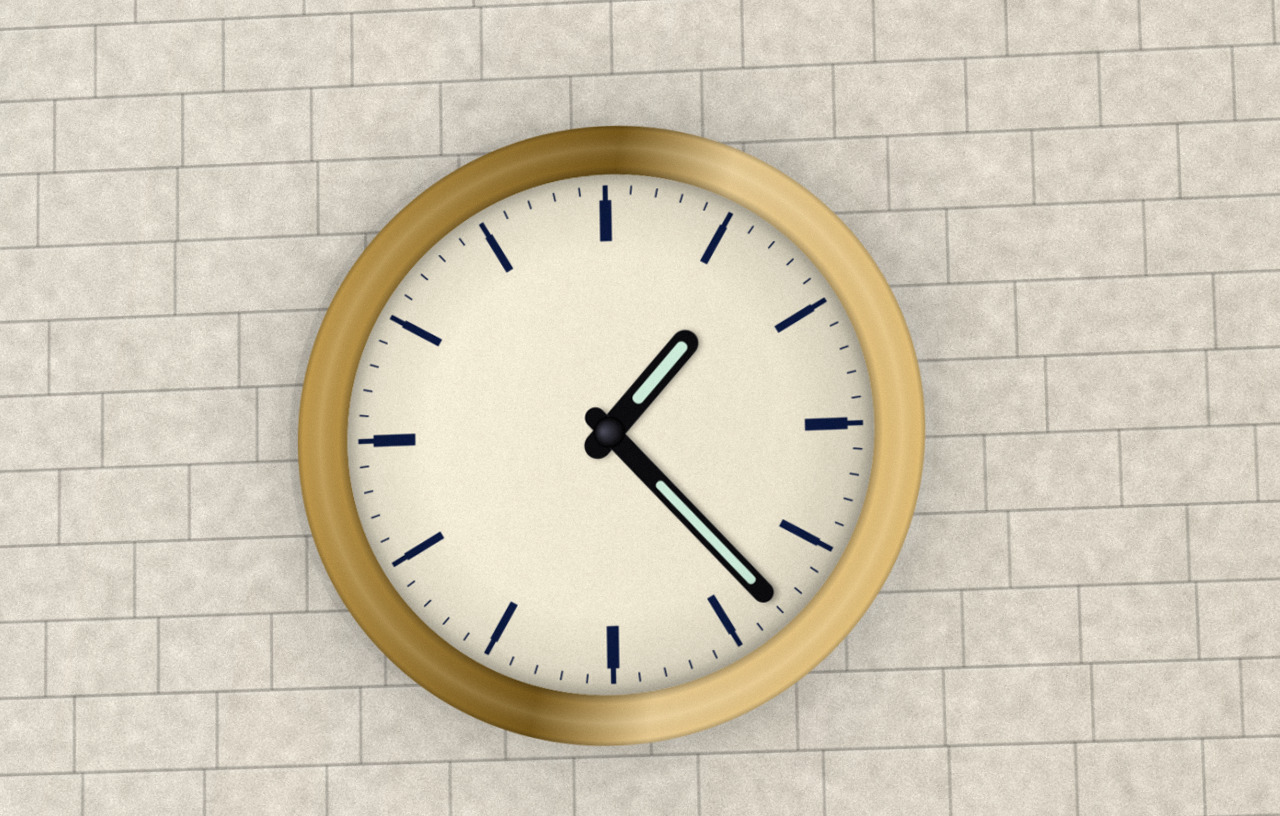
1h23
